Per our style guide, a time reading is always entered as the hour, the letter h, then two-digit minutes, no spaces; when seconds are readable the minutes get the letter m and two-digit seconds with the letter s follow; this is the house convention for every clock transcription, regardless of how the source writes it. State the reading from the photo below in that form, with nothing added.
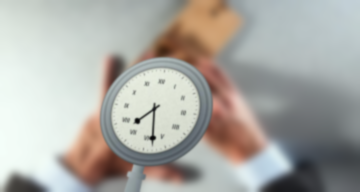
7h28
